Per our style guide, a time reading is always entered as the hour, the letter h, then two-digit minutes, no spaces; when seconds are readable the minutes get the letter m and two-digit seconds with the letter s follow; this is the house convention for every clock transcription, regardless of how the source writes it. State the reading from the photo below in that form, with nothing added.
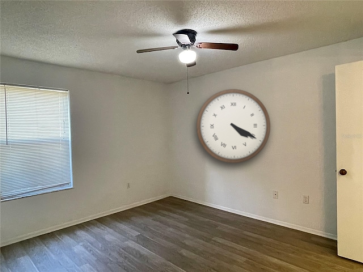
4h20
